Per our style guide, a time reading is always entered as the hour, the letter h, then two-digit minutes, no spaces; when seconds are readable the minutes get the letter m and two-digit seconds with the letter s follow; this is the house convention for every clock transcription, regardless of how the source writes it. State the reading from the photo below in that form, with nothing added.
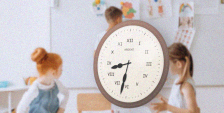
8h32
